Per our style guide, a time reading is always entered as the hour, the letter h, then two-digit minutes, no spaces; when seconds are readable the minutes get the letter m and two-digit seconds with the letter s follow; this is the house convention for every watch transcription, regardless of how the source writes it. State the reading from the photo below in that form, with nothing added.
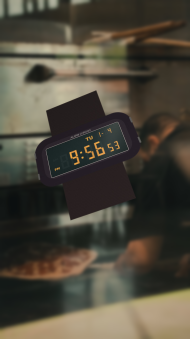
9h56m53s
